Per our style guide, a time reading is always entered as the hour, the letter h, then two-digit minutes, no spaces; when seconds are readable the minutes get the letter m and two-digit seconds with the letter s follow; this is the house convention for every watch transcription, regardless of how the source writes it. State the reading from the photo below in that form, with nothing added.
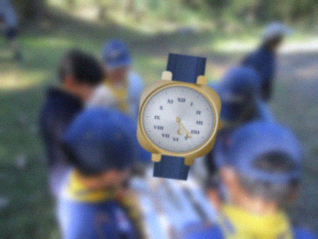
5h23
